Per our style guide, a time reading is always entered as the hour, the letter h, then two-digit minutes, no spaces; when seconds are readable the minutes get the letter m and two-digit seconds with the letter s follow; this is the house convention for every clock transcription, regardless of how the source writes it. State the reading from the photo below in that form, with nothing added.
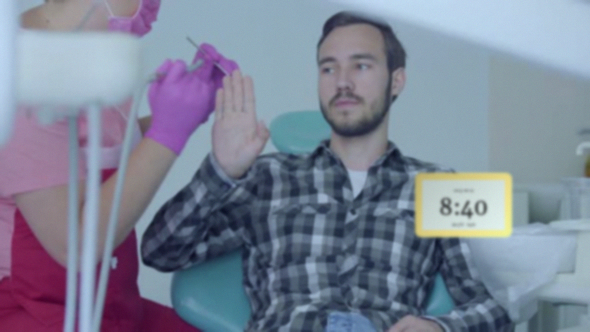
8h40
